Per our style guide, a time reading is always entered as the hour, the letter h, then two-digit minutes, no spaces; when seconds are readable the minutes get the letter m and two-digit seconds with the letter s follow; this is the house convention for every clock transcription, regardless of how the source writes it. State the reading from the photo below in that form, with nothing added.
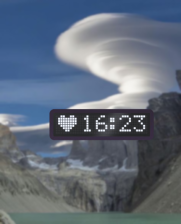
16h23
